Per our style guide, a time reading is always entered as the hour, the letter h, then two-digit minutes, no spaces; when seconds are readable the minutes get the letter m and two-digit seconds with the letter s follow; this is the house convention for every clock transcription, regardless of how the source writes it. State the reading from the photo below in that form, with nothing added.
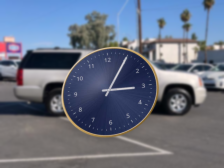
3h05
